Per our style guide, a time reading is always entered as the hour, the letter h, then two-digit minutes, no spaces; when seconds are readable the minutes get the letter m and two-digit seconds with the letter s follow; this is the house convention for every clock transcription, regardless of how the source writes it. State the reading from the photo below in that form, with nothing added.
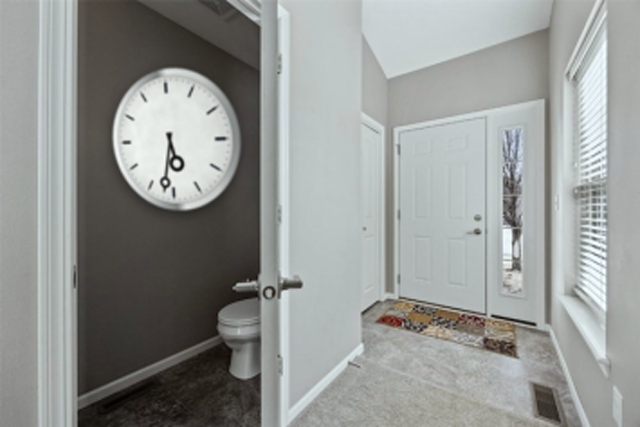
5h32
